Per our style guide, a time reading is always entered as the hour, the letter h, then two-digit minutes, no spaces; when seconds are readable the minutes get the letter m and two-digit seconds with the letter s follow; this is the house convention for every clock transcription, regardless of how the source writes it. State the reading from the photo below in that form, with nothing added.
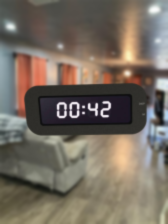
0h42
